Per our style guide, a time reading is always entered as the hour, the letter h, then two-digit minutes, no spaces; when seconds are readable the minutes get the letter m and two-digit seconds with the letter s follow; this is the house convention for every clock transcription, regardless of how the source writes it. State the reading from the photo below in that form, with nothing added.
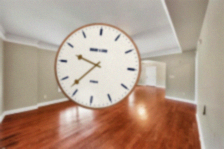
9h37
